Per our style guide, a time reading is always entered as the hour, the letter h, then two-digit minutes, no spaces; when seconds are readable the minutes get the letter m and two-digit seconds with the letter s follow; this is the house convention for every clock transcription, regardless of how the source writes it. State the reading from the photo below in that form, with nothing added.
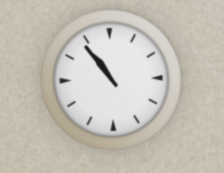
10h54
